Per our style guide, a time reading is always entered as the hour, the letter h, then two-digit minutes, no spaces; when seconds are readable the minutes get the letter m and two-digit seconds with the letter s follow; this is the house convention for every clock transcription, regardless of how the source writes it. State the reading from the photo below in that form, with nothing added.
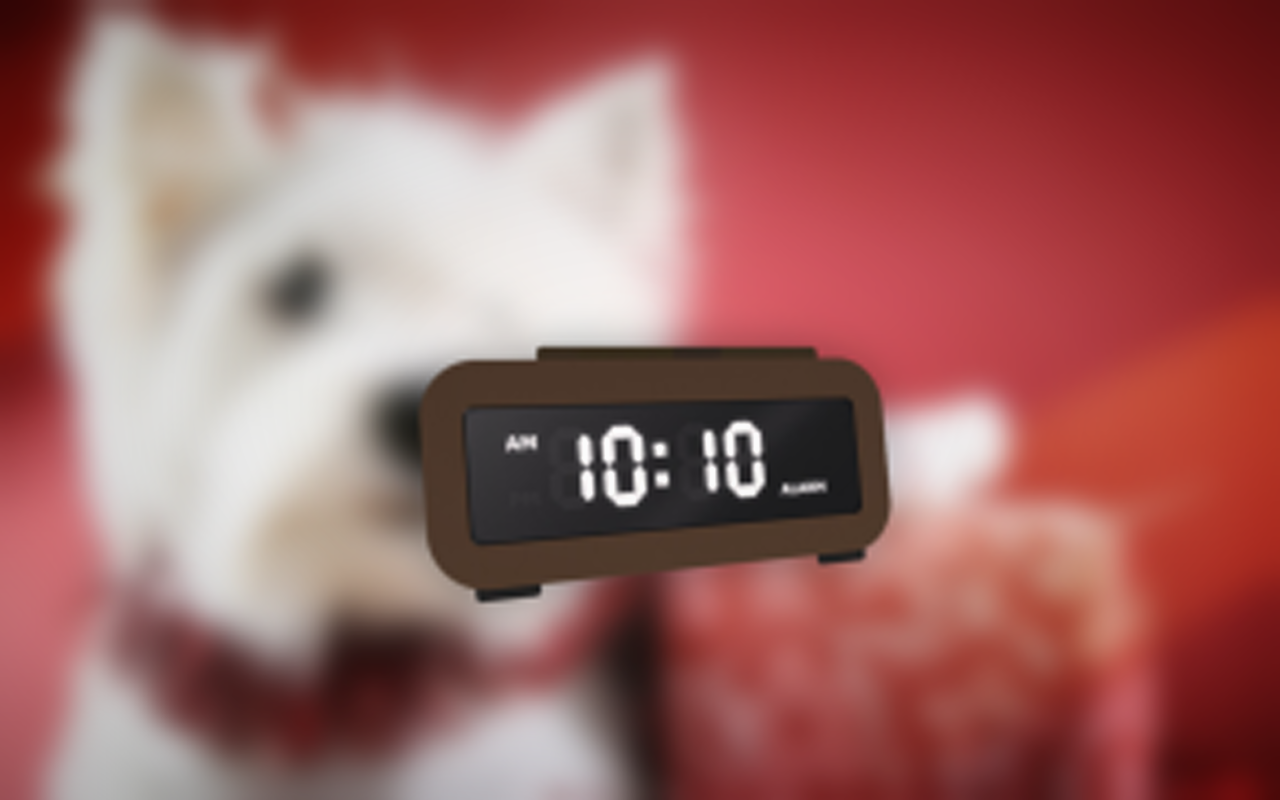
10h10
